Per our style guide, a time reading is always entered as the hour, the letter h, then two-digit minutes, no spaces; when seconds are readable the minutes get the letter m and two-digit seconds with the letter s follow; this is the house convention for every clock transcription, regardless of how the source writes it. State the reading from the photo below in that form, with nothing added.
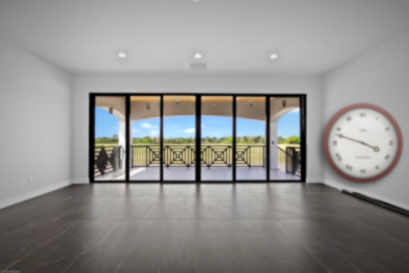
3h48
